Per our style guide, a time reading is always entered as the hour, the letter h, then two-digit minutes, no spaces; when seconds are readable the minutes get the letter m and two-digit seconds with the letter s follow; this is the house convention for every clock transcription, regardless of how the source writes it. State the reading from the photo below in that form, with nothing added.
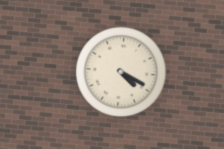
4h19
